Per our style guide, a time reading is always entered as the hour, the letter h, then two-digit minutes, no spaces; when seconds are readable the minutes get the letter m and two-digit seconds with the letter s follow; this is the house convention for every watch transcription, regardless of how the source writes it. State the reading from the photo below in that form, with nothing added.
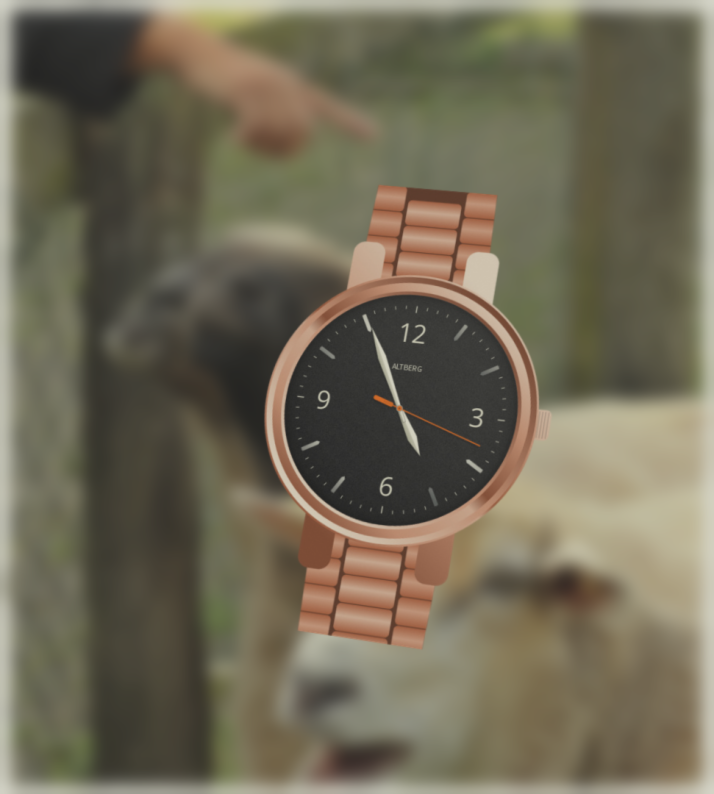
4h55m18s
